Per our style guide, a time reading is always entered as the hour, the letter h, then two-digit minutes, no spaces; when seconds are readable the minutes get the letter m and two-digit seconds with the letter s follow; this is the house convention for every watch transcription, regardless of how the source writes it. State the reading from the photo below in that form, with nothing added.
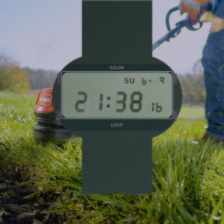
21h38m16s
